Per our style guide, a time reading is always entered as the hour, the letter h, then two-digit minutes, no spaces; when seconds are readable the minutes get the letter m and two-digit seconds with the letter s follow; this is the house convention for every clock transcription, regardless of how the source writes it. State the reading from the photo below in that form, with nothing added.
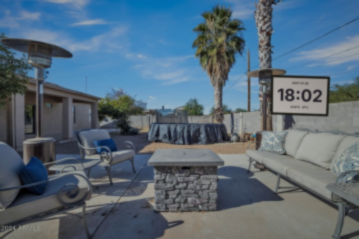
18h02
